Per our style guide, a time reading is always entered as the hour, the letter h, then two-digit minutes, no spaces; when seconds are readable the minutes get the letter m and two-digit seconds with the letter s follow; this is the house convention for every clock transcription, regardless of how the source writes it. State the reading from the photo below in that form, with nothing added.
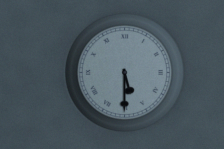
5h30
